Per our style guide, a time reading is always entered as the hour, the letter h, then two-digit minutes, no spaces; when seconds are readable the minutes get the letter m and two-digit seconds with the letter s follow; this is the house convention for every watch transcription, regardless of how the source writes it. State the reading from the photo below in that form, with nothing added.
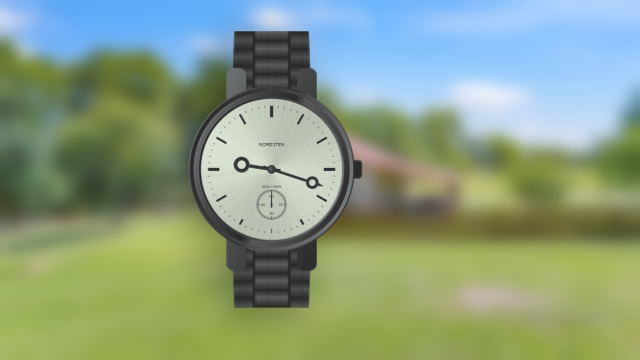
9h18
